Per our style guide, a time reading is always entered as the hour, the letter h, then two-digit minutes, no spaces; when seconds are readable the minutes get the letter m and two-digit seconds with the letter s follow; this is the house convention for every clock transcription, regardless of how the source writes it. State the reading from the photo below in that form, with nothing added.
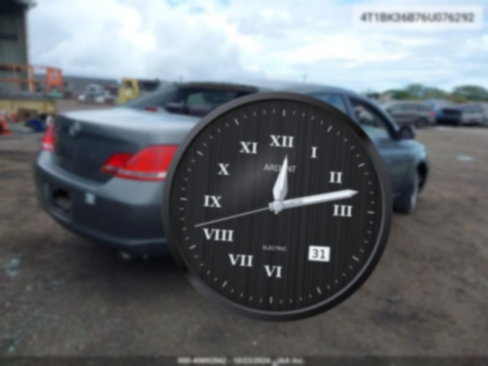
12h12m42s
